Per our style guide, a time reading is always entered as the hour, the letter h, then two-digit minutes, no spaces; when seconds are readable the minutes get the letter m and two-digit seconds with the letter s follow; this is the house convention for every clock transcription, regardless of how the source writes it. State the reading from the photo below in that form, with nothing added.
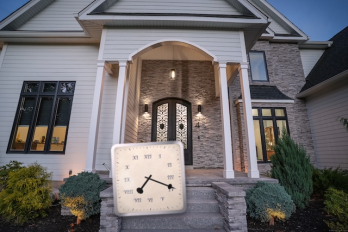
7h19
